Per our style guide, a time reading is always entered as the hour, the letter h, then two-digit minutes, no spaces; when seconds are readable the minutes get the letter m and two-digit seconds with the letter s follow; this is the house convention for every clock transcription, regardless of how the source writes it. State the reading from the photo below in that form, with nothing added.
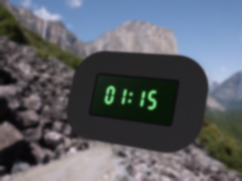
1h15
